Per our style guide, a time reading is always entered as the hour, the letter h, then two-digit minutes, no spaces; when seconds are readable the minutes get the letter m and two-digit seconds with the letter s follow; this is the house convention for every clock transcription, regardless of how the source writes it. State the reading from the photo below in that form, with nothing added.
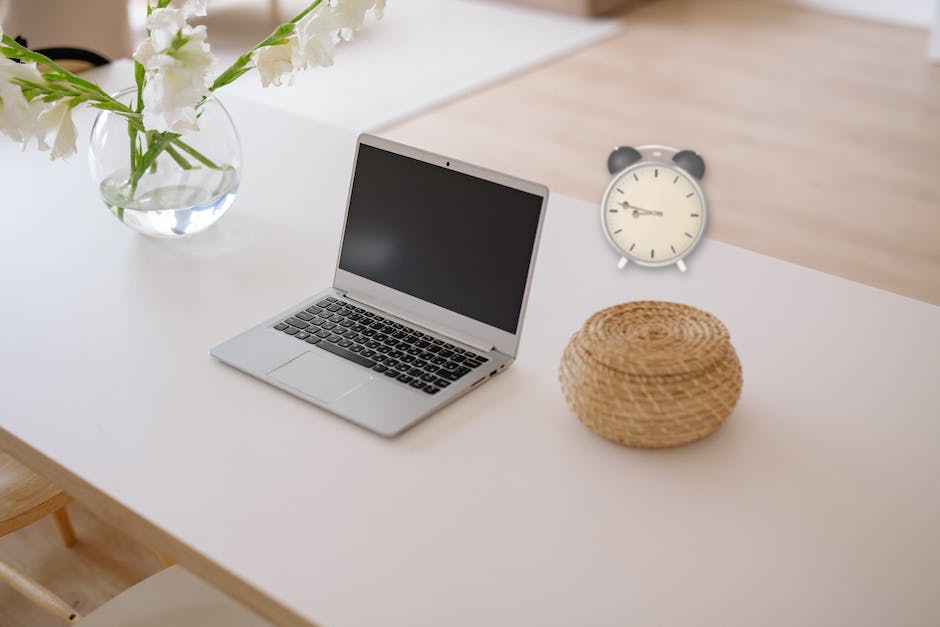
8h47
